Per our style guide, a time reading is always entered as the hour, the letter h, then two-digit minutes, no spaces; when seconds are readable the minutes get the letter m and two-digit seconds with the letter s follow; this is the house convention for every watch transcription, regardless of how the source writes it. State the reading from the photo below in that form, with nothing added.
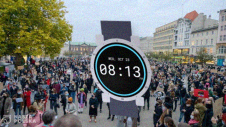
8h13
